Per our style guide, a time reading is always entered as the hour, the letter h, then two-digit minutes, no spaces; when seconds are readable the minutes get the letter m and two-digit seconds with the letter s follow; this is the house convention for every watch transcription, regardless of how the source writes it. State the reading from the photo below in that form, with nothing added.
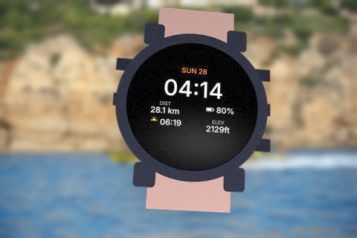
4h14
